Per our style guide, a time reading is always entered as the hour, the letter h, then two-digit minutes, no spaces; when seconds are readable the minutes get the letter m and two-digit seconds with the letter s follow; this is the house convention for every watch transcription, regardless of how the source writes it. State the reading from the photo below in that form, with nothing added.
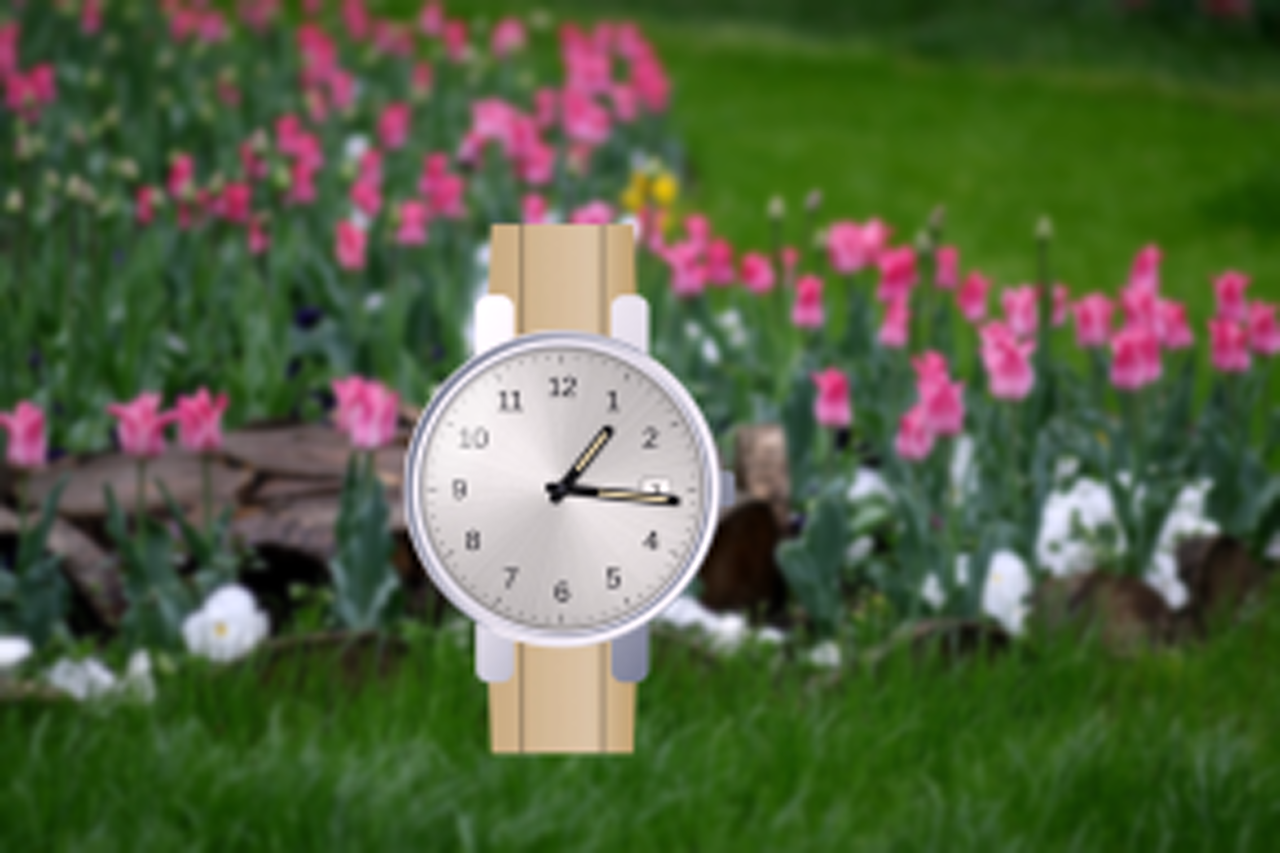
1h16
